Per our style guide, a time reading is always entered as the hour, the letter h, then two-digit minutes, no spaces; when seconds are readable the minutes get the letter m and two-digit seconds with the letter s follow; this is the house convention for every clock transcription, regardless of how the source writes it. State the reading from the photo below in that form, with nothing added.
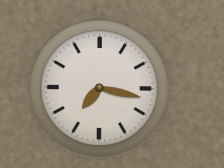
7h17
